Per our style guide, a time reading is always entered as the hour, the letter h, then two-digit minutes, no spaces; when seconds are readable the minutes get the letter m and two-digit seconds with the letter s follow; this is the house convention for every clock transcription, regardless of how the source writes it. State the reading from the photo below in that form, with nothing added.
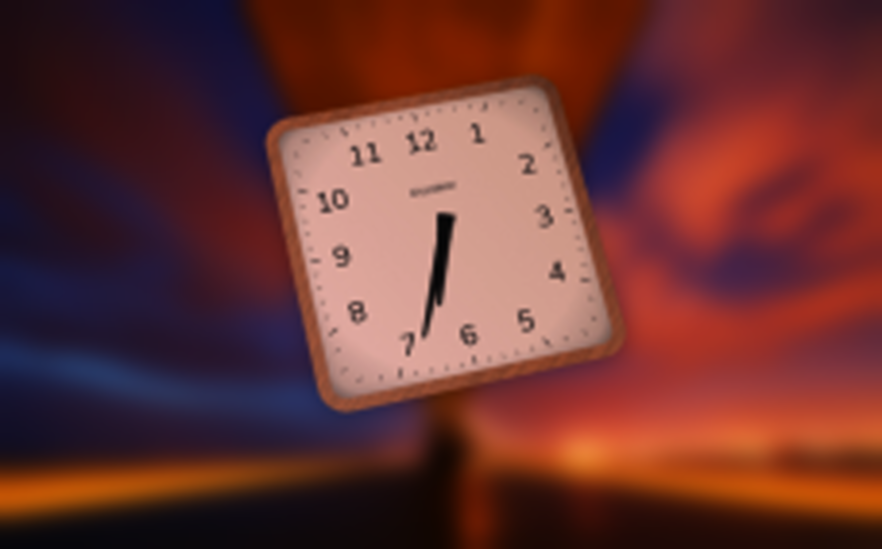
6h34
